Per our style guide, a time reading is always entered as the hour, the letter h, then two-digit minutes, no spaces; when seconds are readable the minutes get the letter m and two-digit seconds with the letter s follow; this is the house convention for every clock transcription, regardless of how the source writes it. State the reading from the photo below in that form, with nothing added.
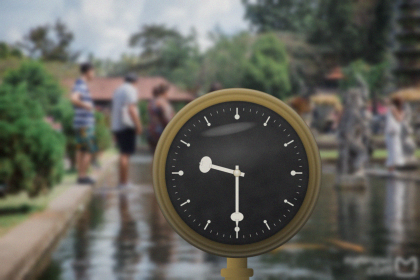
9h30
